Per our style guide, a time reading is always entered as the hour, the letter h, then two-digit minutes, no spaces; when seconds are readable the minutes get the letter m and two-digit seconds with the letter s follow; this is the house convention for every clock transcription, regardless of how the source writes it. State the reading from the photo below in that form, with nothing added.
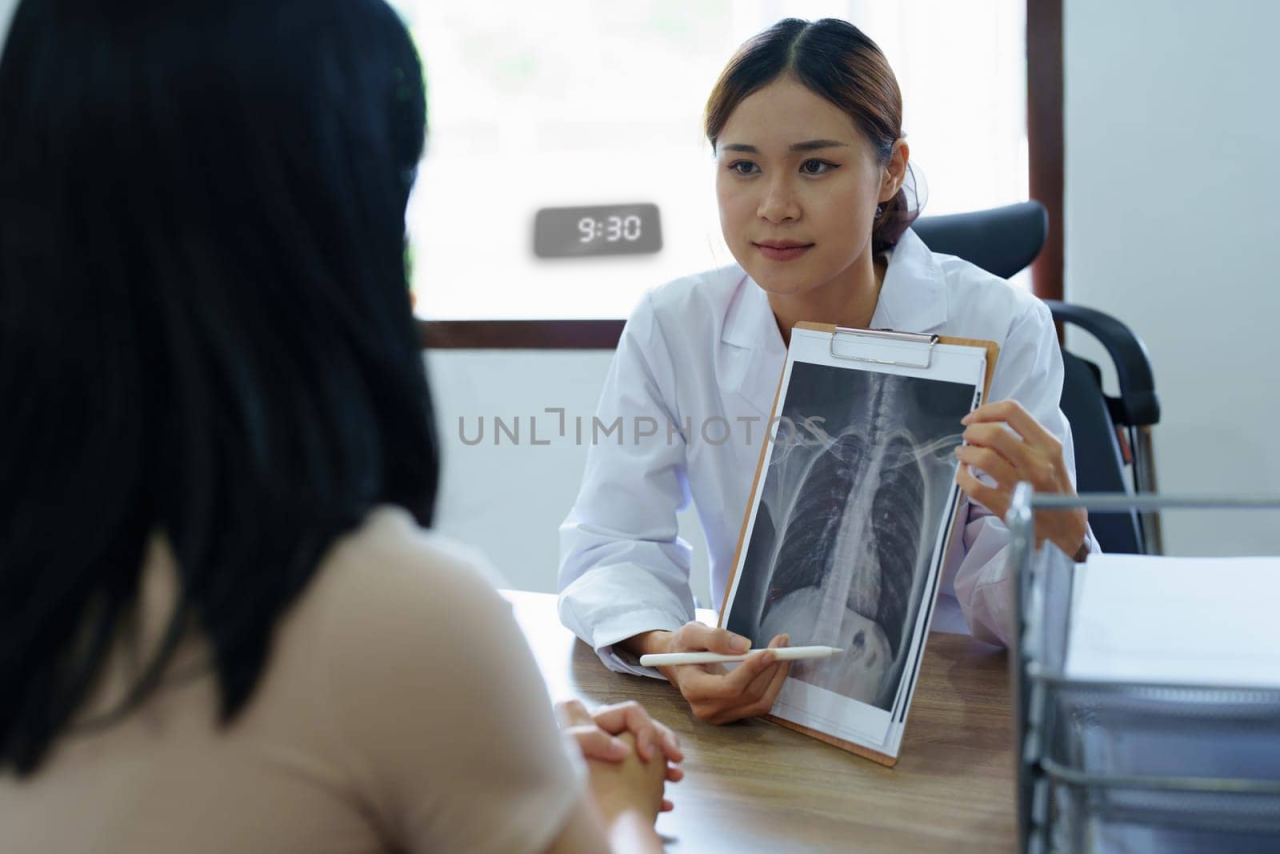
9h30
